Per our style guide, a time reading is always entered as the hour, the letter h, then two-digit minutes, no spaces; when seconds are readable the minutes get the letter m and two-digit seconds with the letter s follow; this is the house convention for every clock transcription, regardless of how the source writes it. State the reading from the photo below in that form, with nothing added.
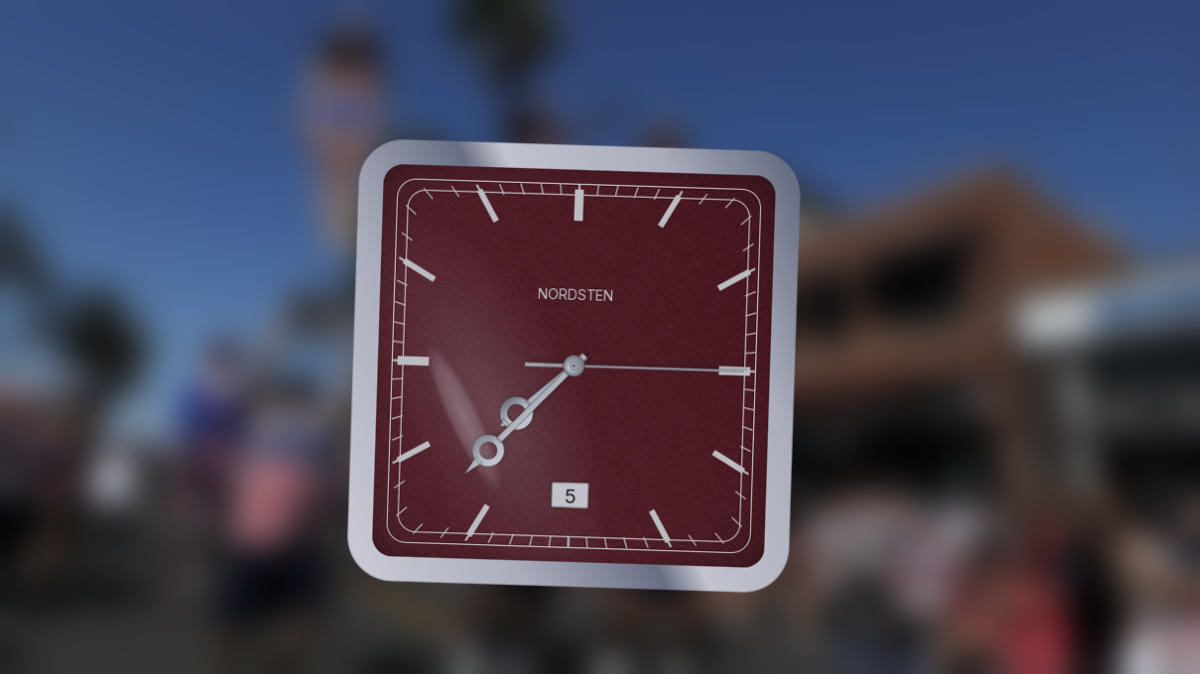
7h37m15s
